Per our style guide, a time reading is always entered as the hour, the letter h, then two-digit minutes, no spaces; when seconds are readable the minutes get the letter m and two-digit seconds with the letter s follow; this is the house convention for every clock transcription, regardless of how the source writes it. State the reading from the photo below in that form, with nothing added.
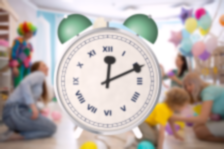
12h11
